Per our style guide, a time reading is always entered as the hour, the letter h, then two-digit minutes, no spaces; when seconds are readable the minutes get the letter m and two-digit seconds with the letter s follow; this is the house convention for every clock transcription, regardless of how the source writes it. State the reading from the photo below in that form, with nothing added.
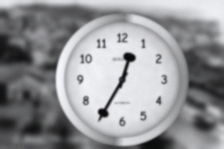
12h35
